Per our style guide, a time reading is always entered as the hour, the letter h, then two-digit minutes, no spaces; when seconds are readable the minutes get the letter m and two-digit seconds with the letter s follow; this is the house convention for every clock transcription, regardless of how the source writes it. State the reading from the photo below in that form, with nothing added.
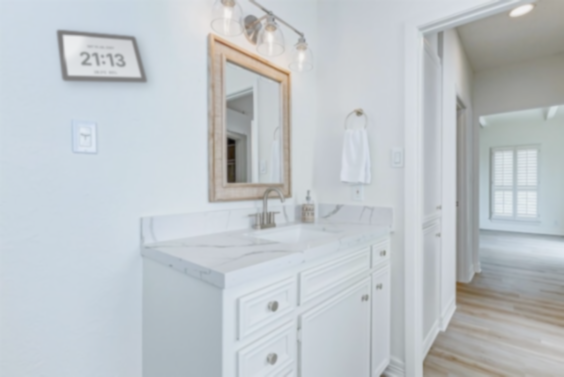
21h13
